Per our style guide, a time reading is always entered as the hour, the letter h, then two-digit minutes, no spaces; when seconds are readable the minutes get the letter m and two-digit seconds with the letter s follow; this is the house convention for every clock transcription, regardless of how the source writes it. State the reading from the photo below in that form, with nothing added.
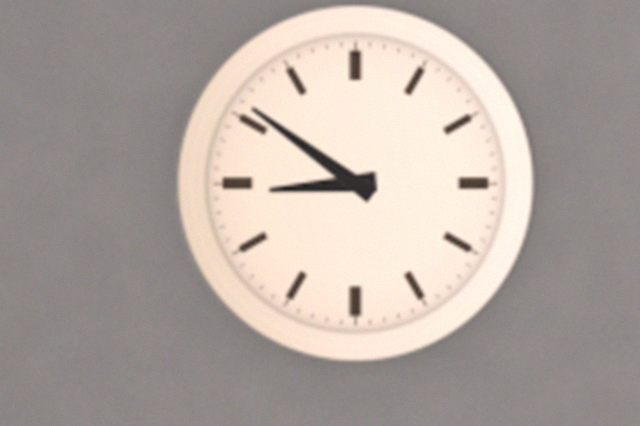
8h51
